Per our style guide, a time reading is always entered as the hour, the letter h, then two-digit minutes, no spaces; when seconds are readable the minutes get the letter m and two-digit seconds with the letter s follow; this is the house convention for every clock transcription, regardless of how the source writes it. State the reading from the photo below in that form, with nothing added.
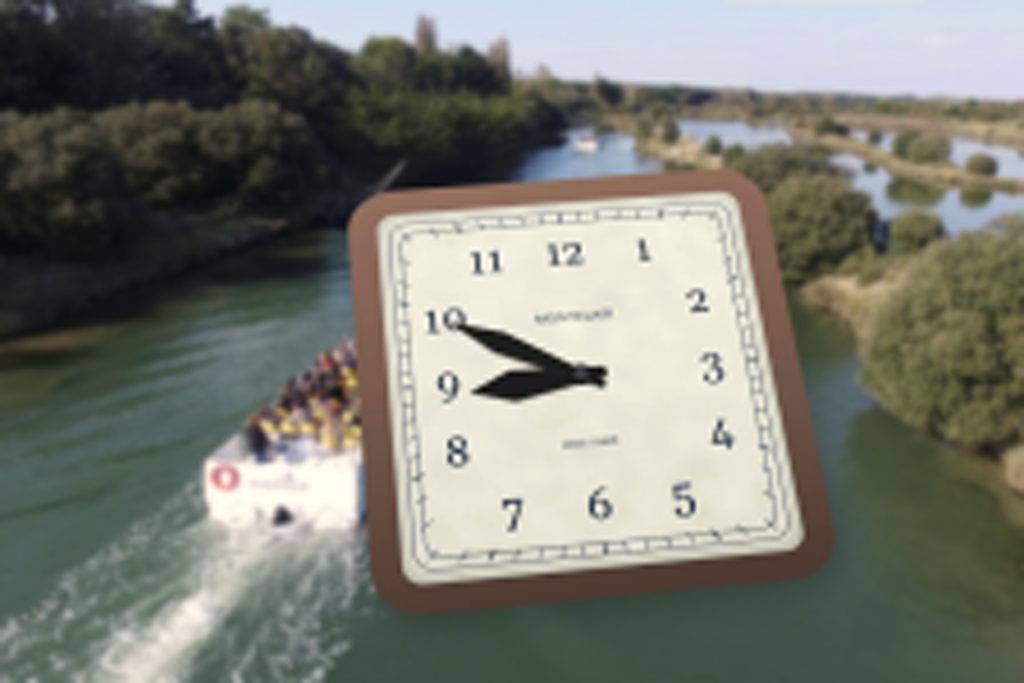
8h50
